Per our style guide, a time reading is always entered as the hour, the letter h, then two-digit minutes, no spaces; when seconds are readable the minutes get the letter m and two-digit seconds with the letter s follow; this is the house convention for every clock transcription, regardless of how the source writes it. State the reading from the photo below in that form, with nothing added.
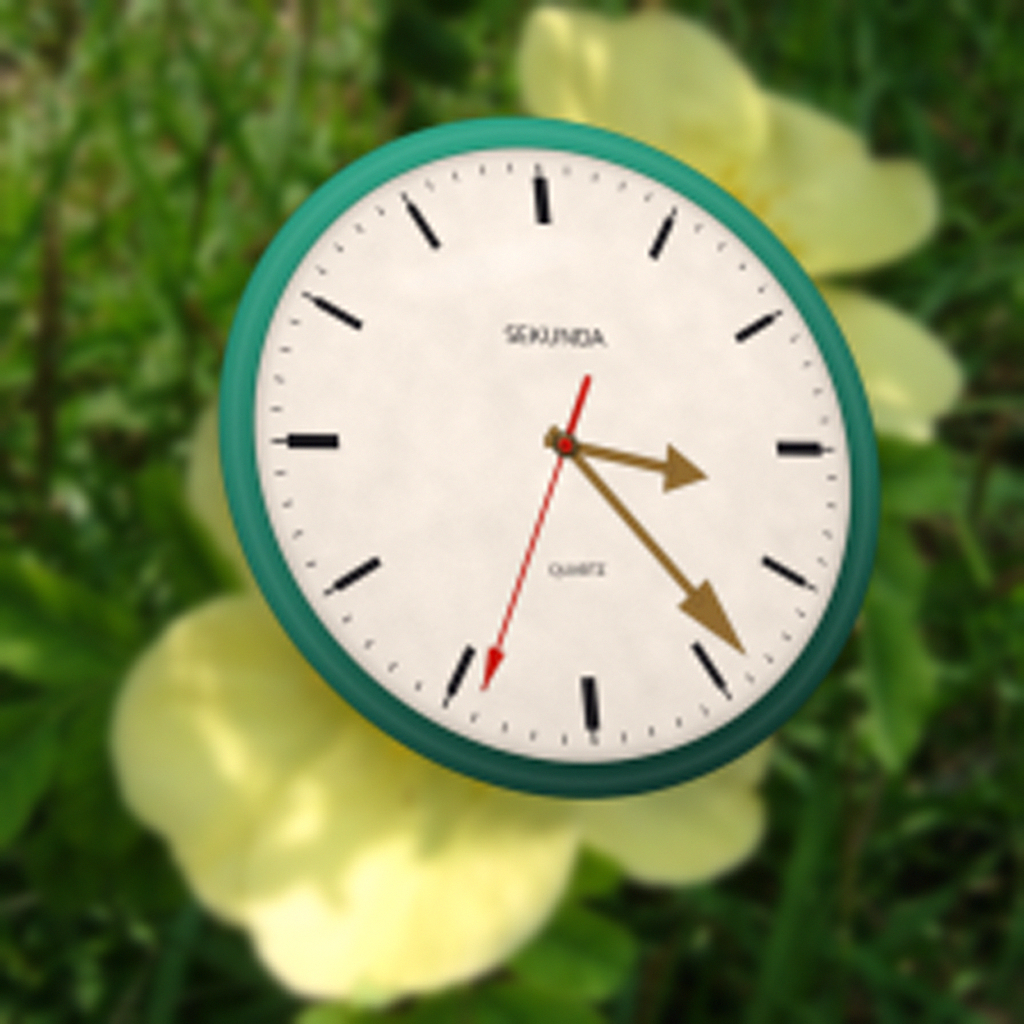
3h23m34s
